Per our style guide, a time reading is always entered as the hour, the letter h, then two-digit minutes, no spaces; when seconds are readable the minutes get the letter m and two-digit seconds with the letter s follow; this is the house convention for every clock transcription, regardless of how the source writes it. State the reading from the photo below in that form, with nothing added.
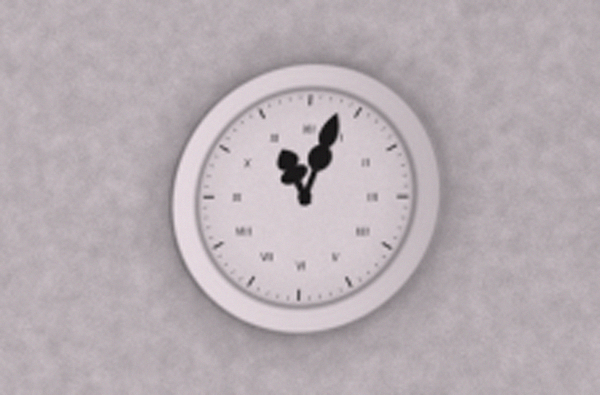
11h03
